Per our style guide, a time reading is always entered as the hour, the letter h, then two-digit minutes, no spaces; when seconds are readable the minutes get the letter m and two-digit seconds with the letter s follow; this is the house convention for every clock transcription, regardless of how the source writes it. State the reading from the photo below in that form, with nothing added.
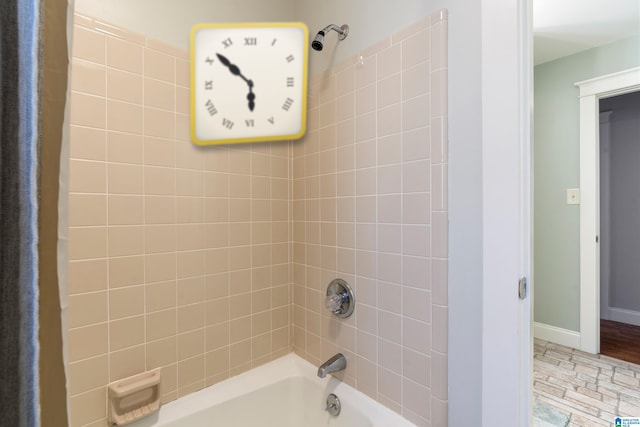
5h52
